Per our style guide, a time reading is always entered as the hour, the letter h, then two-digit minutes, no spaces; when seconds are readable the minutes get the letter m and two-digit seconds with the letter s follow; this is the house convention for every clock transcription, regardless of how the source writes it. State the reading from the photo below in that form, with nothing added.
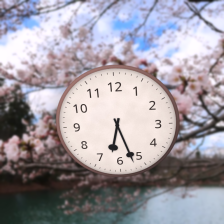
6h27
